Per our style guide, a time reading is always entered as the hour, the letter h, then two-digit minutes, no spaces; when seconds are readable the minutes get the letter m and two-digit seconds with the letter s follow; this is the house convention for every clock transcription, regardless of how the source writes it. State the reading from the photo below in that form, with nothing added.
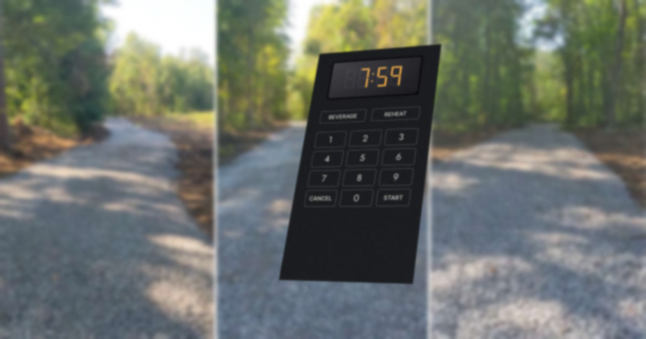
7h59
